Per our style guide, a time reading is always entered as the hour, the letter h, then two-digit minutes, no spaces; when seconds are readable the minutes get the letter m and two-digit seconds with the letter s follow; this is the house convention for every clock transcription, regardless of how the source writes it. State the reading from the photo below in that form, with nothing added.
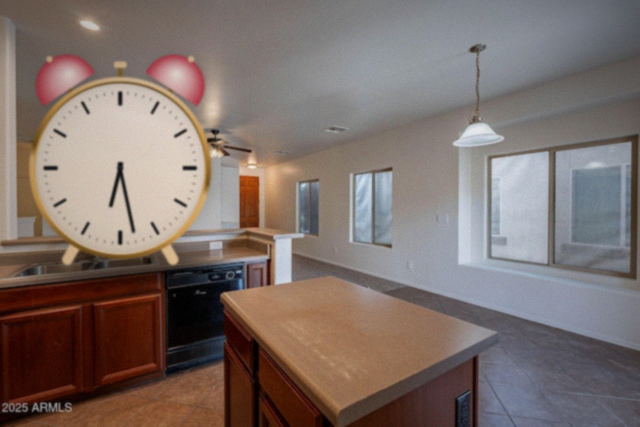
6h28
